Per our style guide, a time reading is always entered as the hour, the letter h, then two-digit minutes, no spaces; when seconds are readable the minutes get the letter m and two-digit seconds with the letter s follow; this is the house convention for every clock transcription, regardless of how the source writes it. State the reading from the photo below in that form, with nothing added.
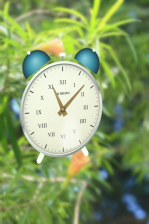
11h08
